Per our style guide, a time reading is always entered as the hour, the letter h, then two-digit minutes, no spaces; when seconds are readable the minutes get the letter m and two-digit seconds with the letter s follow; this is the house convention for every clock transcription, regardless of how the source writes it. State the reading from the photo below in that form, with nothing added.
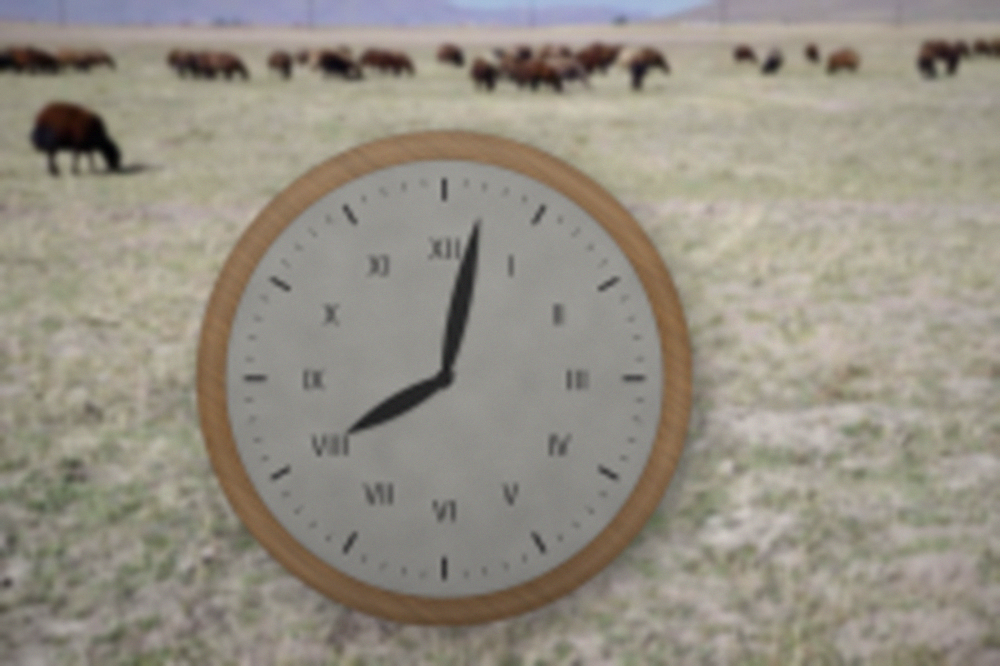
8h02
